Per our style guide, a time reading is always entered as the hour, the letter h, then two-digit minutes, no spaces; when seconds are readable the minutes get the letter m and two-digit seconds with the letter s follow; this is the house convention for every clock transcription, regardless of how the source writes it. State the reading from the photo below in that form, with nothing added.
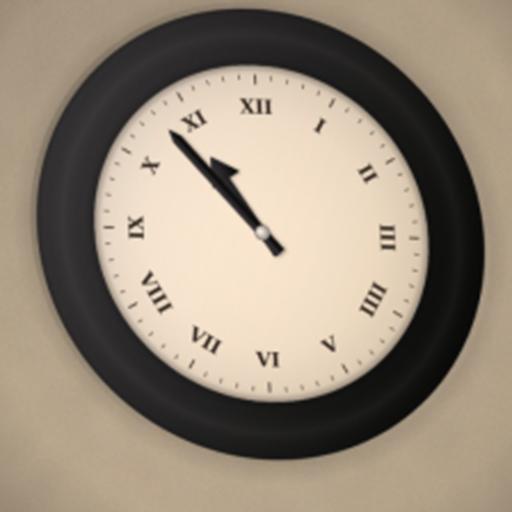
10h53
